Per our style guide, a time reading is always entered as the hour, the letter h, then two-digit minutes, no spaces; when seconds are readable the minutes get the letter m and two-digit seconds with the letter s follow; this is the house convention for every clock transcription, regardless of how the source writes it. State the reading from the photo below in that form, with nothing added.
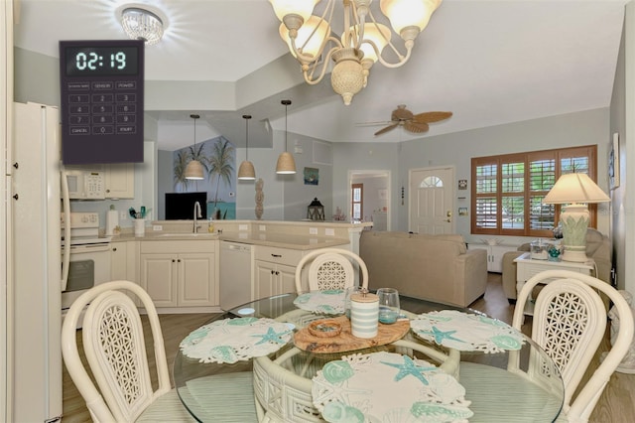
2h19
